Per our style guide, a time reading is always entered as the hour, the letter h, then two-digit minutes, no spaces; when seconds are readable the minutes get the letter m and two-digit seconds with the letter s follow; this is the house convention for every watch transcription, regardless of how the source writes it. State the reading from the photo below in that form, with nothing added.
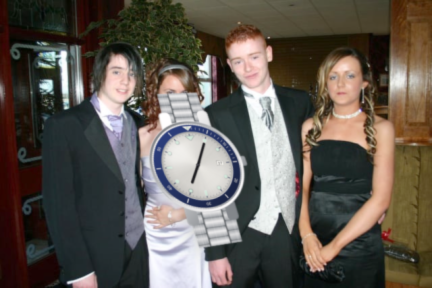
7h05
